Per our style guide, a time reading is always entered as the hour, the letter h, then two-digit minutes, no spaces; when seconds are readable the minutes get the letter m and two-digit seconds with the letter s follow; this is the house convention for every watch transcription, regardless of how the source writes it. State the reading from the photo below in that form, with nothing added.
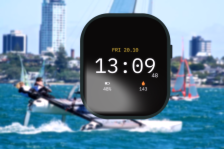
13h09
